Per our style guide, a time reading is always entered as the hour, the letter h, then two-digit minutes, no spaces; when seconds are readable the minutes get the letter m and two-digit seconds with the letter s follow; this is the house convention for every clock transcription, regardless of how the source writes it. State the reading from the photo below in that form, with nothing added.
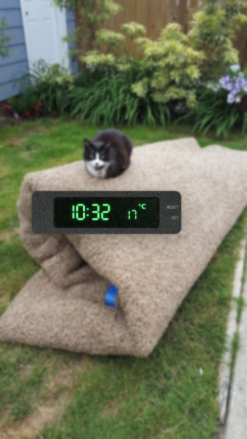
10h32
